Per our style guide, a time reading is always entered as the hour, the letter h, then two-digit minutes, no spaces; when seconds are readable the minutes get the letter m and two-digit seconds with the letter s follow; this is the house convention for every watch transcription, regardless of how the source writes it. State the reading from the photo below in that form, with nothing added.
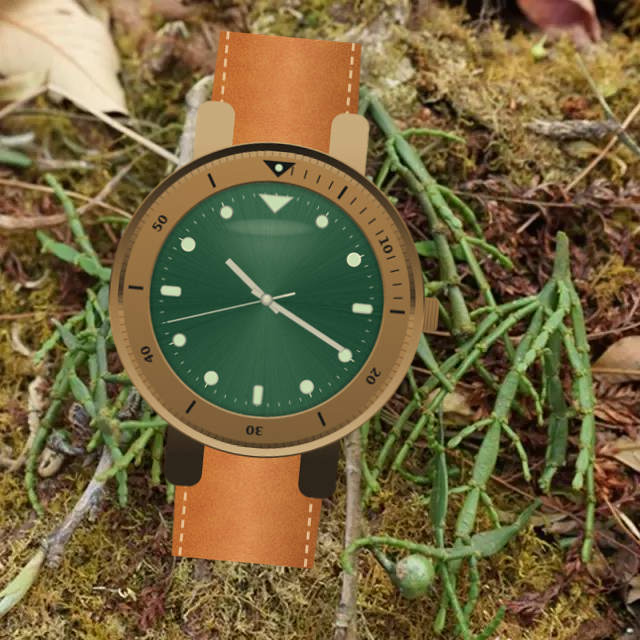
10h19m42s
